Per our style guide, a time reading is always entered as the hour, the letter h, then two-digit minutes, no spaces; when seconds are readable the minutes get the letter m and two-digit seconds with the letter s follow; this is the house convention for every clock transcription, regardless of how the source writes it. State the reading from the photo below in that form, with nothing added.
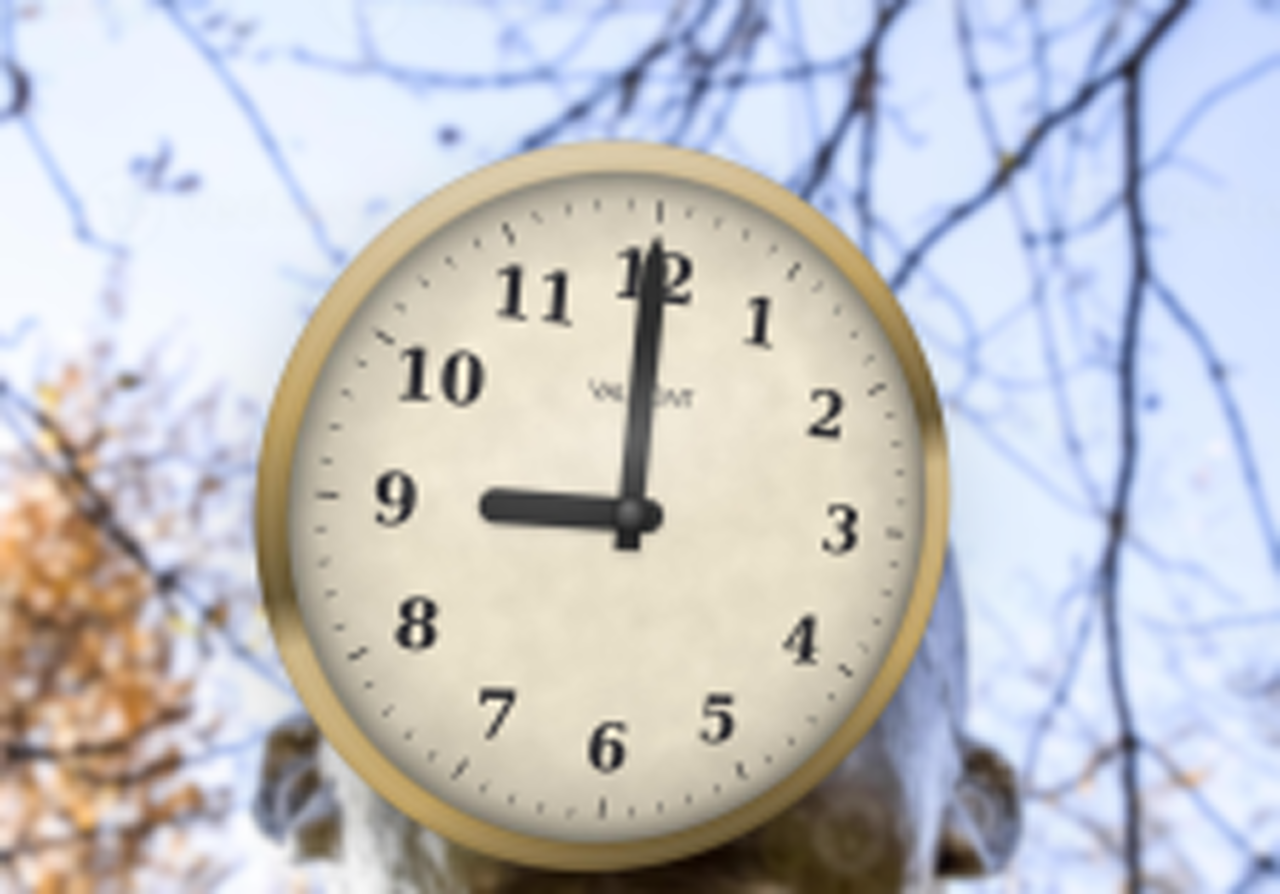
9h00
